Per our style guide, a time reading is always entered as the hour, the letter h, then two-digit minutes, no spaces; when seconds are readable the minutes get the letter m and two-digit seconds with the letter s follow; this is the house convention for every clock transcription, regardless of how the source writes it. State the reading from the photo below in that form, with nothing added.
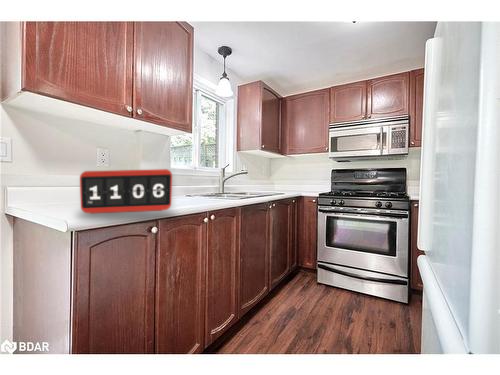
11h06
